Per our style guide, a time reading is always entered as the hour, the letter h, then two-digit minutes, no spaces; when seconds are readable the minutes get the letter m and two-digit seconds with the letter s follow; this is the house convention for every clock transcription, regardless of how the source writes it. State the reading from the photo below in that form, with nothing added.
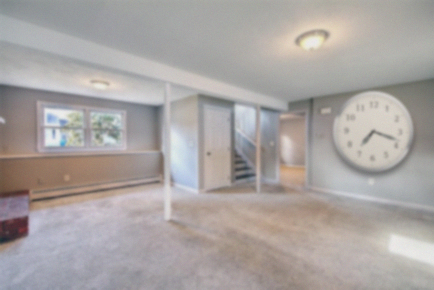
7h18
